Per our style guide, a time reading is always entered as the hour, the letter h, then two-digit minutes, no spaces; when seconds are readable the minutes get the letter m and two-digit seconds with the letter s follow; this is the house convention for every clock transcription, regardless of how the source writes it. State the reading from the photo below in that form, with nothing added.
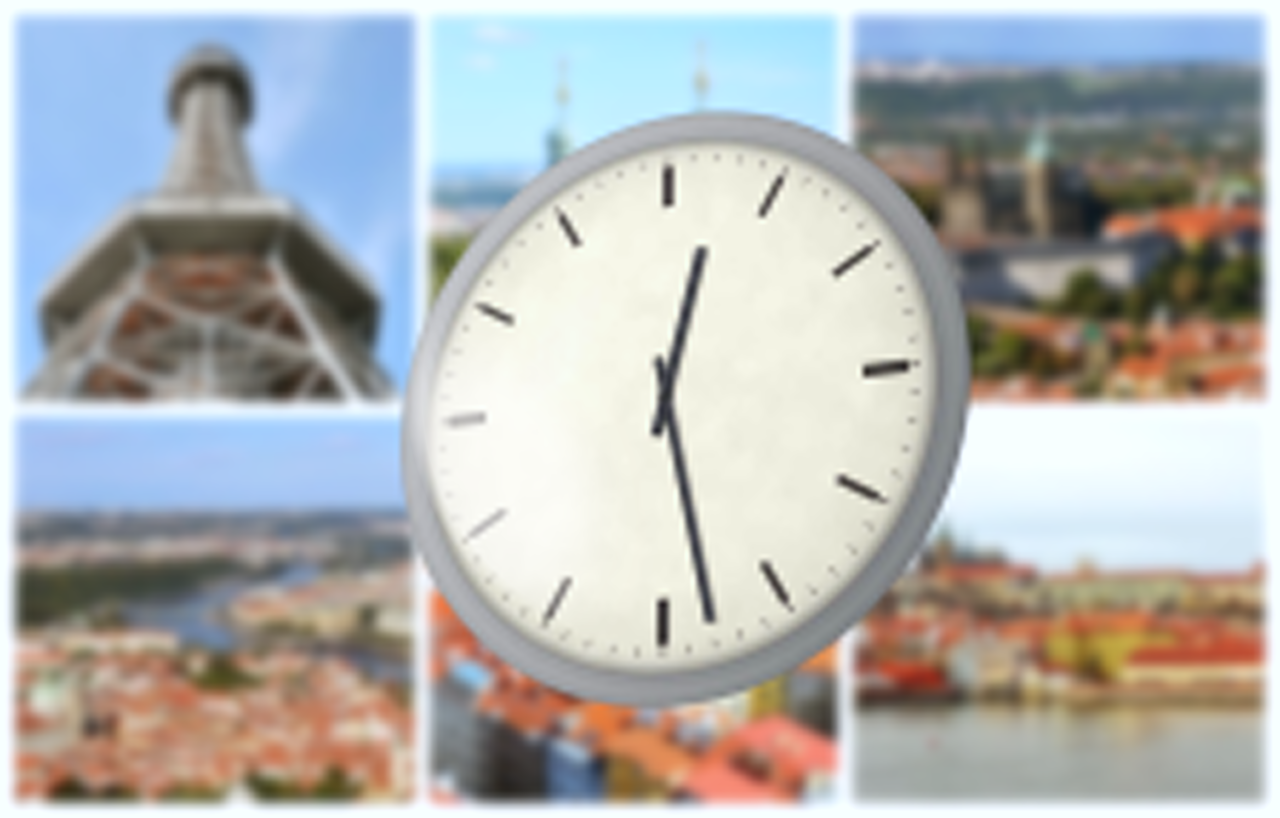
12h28
